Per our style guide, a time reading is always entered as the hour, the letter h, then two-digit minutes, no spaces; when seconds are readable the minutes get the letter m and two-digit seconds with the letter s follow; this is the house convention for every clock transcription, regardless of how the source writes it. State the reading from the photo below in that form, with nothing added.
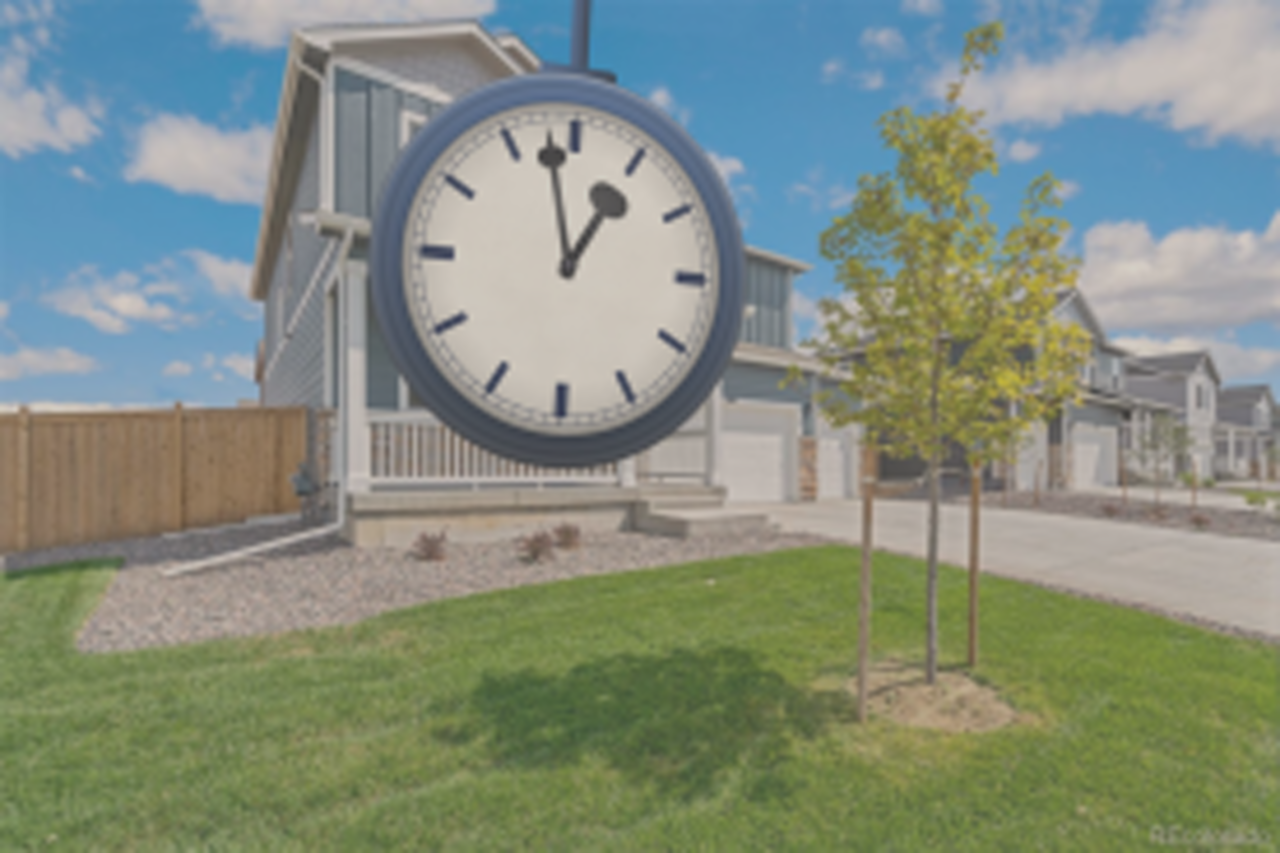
12h58
